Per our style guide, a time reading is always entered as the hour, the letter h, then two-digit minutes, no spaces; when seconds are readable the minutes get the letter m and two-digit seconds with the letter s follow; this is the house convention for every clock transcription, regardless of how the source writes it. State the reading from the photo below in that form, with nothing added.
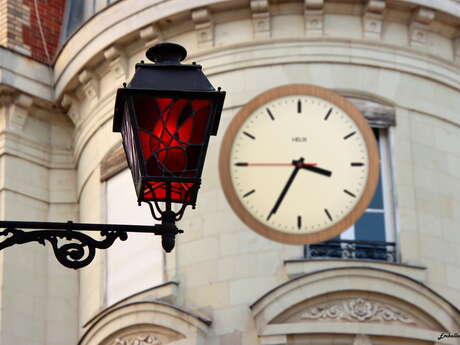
3h34m45s
